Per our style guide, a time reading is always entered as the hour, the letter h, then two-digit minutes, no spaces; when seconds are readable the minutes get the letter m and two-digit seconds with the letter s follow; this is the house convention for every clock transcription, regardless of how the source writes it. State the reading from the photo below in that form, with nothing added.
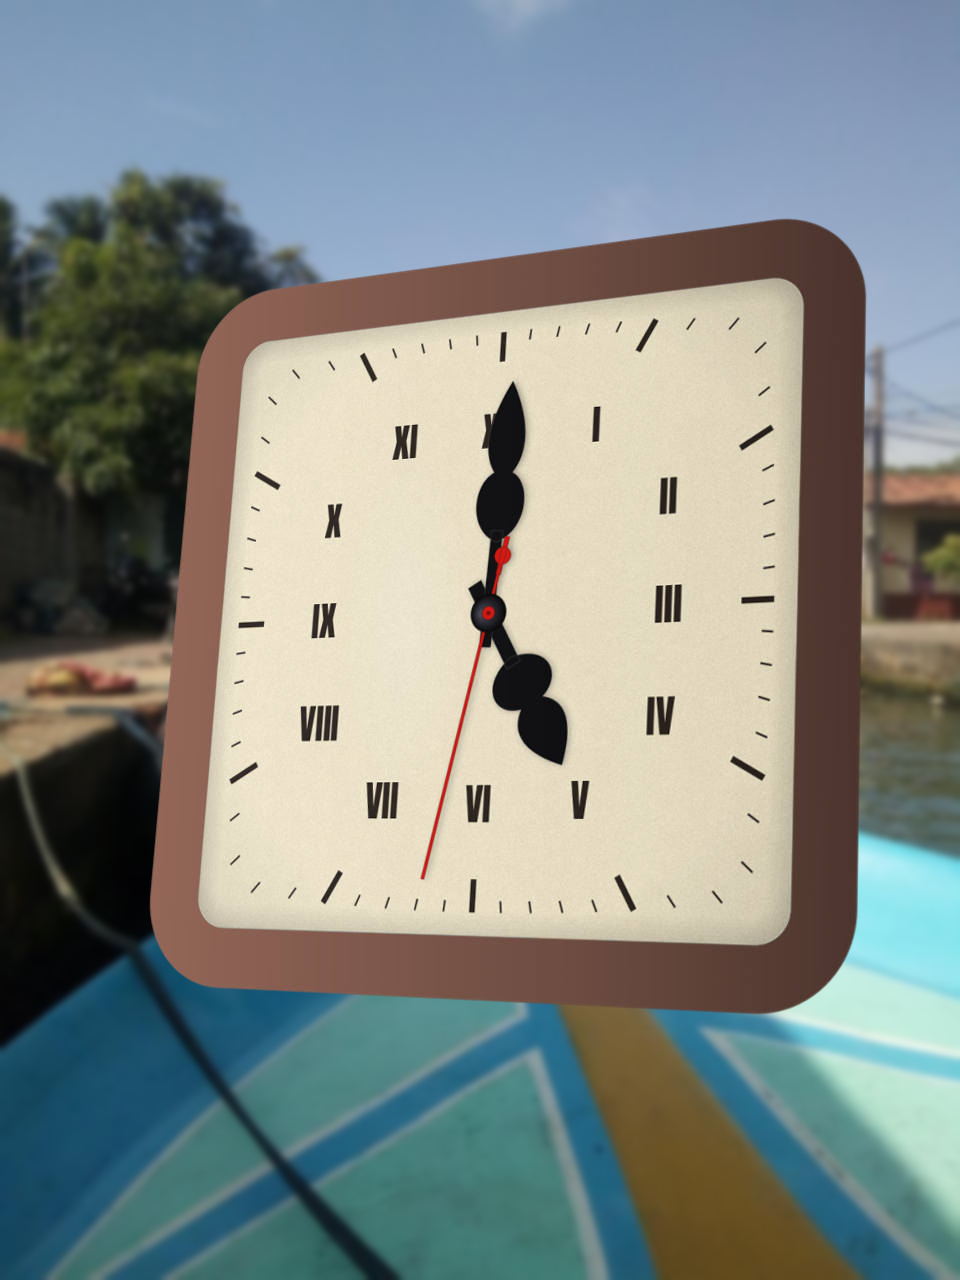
5h00m32s
